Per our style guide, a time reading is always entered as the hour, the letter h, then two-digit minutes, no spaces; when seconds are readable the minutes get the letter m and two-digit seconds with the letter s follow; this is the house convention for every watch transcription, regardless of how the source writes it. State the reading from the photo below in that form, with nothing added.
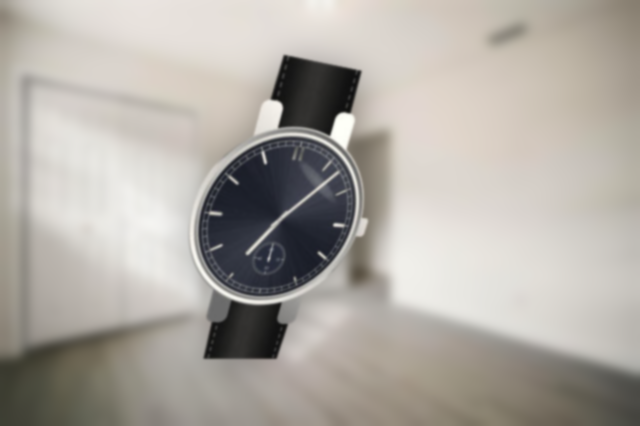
7h07
